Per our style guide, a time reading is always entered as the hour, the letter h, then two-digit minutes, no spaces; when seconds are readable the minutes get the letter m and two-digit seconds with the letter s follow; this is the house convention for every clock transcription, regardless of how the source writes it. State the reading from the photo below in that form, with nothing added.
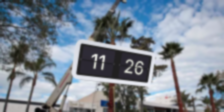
11h26
